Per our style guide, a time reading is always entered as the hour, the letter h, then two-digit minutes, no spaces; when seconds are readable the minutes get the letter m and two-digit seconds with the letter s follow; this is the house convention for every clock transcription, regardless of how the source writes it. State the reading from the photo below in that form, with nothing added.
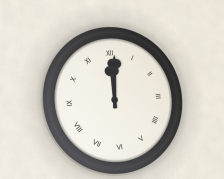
12h01
